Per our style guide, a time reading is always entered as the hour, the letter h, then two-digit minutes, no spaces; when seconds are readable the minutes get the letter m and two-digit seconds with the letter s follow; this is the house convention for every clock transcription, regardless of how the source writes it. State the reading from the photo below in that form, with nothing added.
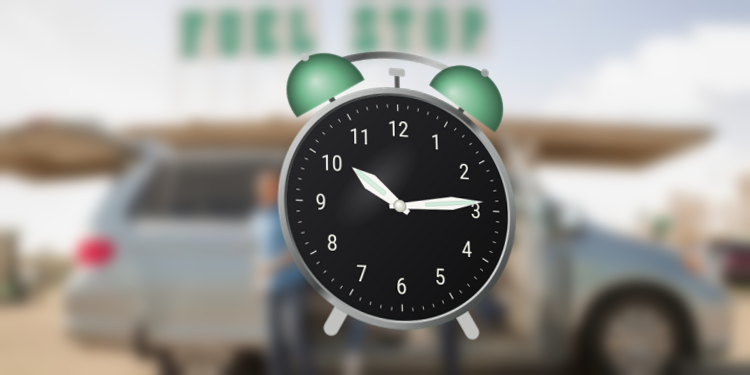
10h14
